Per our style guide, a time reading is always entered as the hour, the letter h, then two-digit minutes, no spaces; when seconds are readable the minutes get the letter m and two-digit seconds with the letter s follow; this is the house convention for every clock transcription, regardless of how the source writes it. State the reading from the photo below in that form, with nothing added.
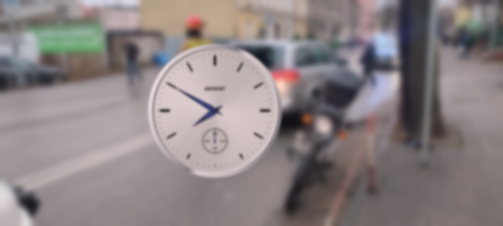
7h50
